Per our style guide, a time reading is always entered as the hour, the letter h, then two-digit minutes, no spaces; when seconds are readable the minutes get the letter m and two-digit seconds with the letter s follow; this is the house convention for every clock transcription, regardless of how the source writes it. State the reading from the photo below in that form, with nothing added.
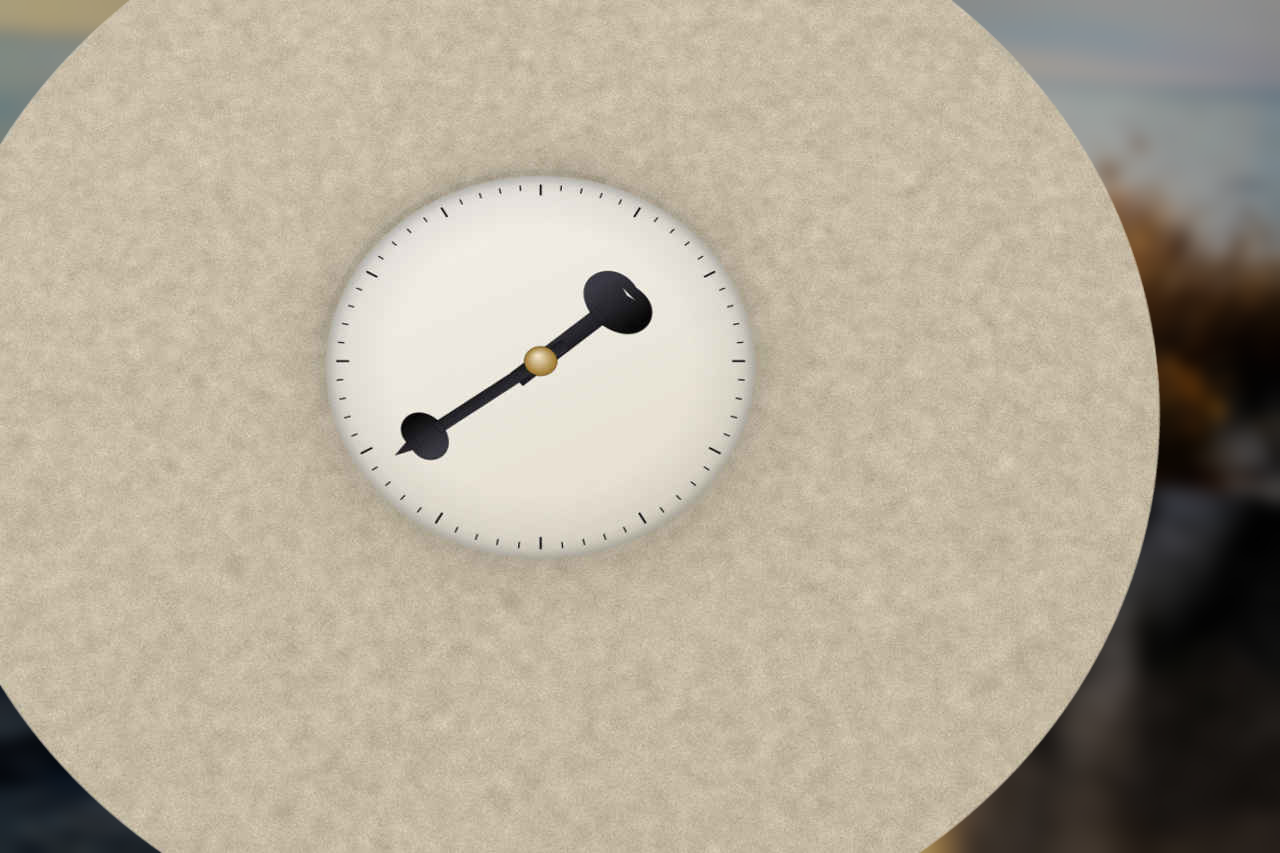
1h39
